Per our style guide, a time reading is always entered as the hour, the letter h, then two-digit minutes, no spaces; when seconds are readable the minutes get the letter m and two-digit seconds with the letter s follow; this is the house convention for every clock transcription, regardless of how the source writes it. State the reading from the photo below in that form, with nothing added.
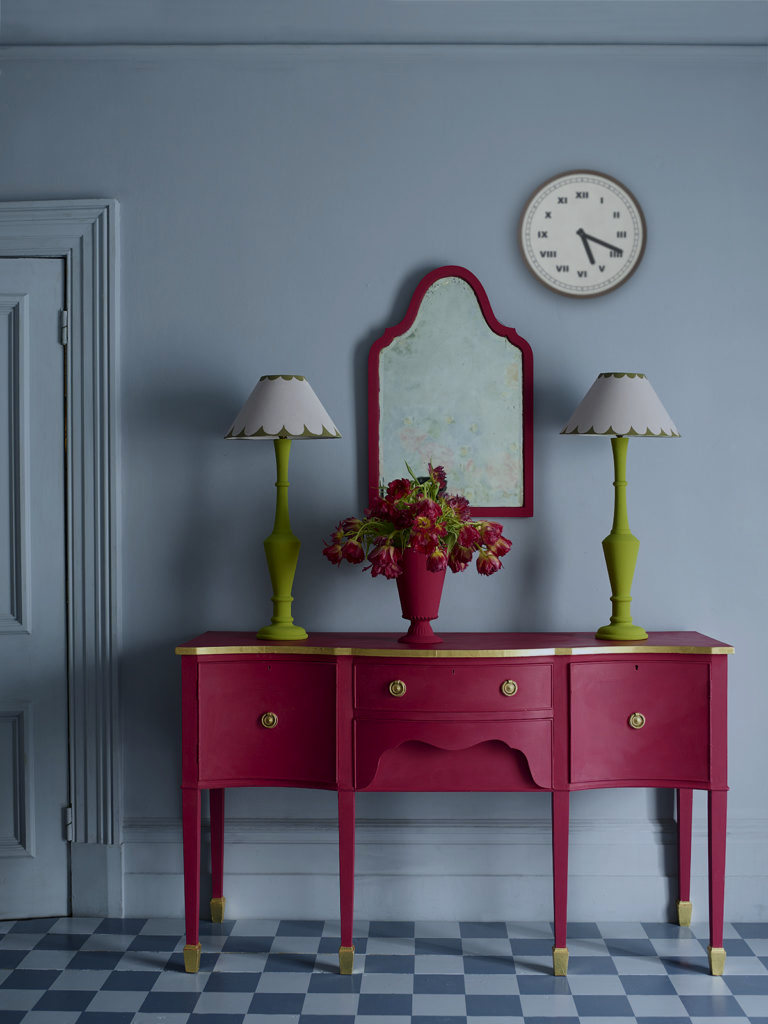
5h19
